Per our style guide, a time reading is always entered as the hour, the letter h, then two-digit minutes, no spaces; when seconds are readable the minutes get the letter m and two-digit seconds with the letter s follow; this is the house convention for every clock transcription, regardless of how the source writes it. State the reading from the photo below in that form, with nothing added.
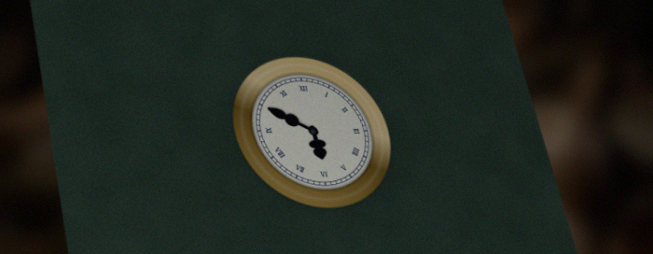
5h50
